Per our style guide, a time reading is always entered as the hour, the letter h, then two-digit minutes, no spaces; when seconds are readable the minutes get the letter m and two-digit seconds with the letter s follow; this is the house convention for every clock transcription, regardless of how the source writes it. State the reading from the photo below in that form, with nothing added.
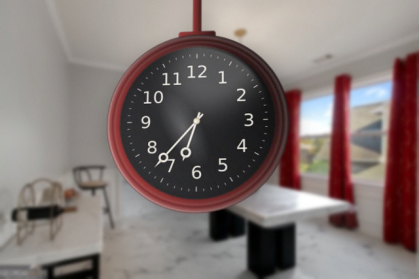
6h37
